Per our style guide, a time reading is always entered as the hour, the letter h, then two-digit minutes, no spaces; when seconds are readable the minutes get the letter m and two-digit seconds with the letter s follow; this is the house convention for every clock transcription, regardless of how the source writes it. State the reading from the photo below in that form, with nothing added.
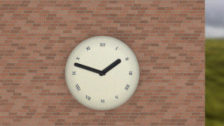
1h48
